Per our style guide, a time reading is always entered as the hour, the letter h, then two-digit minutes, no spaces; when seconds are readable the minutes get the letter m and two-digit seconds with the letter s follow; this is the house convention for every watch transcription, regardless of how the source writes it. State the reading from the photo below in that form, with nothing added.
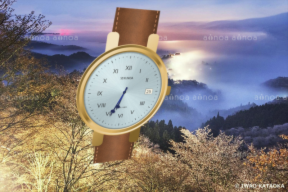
6h34
